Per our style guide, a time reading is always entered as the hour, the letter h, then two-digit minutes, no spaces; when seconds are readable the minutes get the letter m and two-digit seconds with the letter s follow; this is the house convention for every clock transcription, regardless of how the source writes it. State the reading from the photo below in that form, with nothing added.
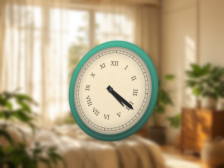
4h20
